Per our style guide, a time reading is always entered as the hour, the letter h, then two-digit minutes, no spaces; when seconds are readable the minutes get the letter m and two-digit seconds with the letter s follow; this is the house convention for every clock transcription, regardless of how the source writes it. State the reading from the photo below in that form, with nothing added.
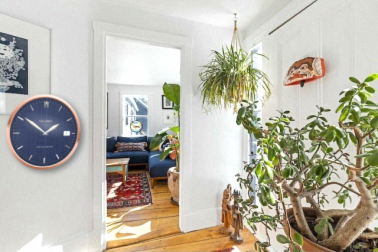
1h51
